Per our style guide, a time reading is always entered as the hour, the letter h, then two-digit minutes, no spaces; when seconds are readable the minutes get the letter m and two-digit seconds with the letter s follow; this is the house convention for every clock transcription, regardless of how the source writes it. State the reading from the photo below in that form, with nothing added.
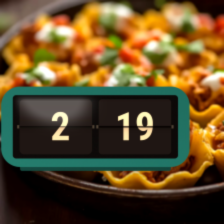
2h19
